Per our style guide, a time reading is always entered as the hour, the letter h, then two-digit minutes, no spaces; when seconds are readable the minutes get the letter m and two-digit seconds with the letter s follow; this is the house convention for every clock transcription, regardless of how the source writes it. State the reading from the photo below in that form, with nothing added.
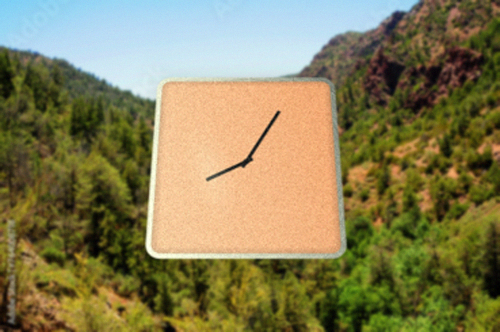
8h05
